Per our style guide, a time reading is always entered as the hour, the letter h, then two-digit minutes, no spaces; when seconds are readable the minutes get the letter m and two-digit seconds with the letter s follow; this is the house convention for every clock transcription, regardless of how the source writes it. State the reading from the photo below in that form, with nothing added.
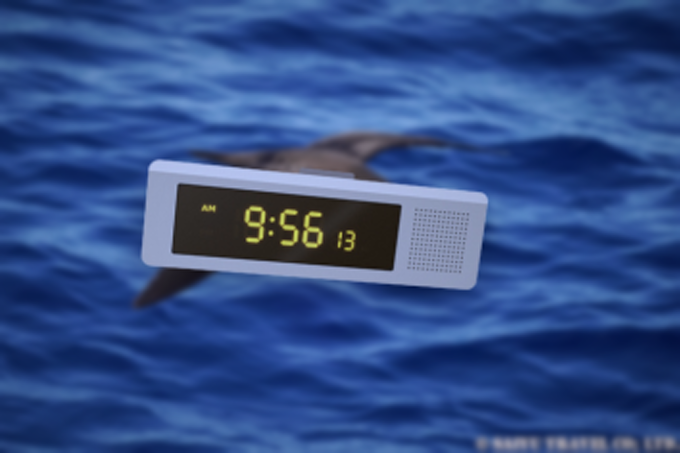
9h56m13s
